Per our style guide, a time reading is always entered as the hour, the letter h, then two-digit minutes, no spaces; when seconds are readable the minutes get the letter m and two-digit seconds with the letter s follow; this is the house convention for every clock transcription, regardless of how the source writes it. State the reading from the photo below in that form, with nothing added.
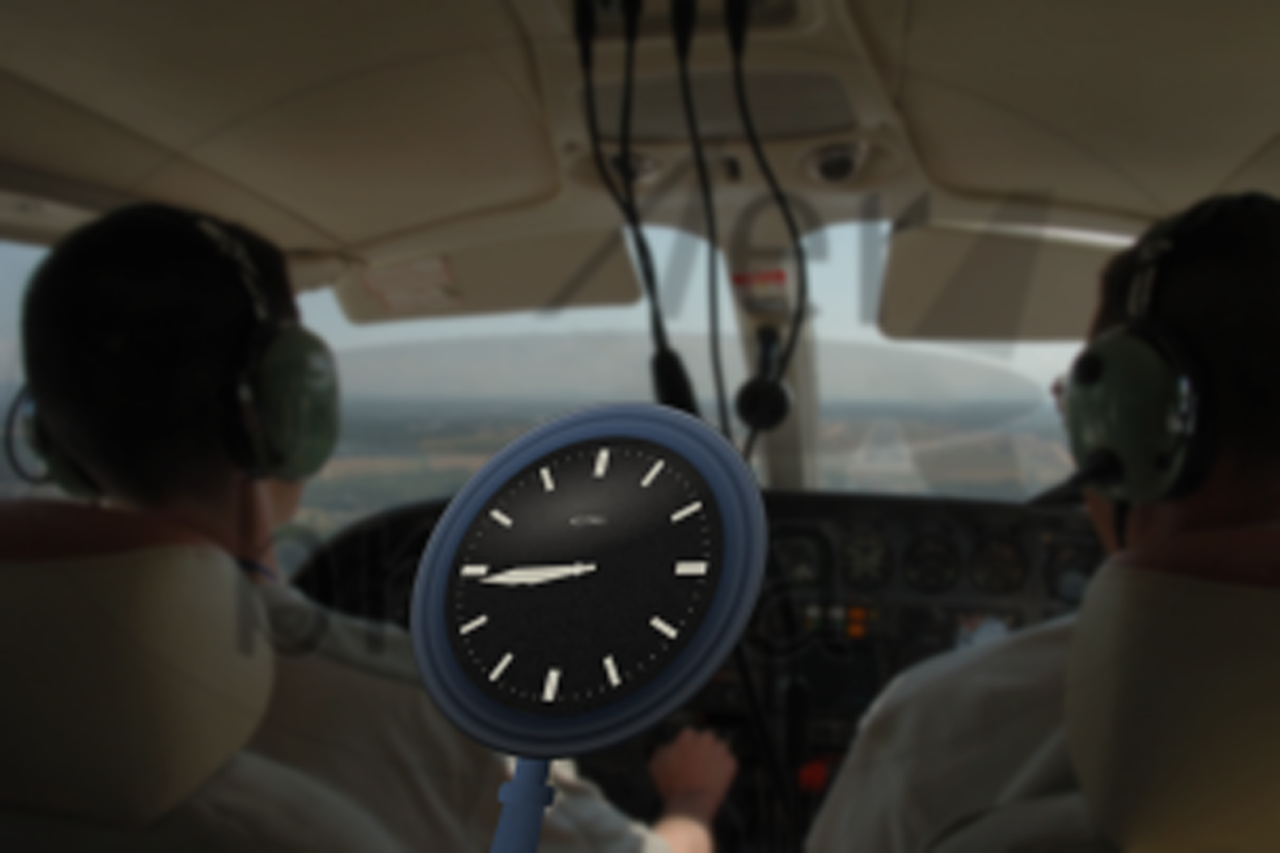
8h44
